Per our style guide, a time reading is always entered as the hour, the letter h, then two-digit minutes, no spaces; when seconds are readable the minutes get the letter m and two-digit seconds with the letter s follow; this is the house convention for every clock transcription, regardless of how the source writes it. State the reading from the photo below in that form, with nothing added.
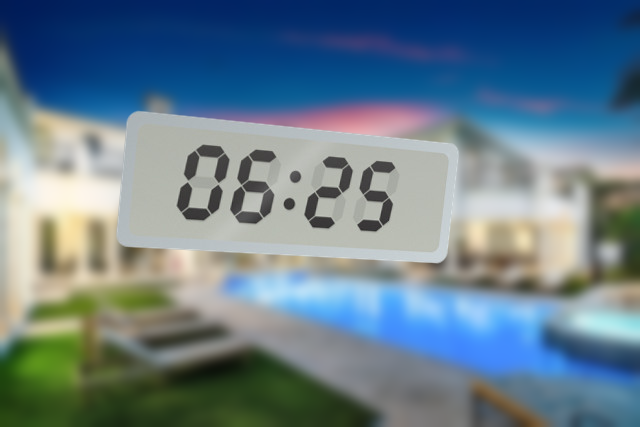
6h25
